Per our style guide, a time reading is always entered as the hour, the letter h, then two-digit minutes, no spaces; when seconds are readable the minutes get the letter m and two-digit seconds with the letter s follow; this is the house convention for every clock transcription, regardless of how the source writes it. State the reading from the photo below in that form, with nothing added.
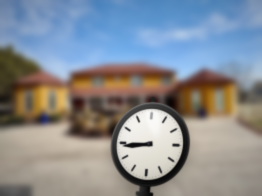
8h44
